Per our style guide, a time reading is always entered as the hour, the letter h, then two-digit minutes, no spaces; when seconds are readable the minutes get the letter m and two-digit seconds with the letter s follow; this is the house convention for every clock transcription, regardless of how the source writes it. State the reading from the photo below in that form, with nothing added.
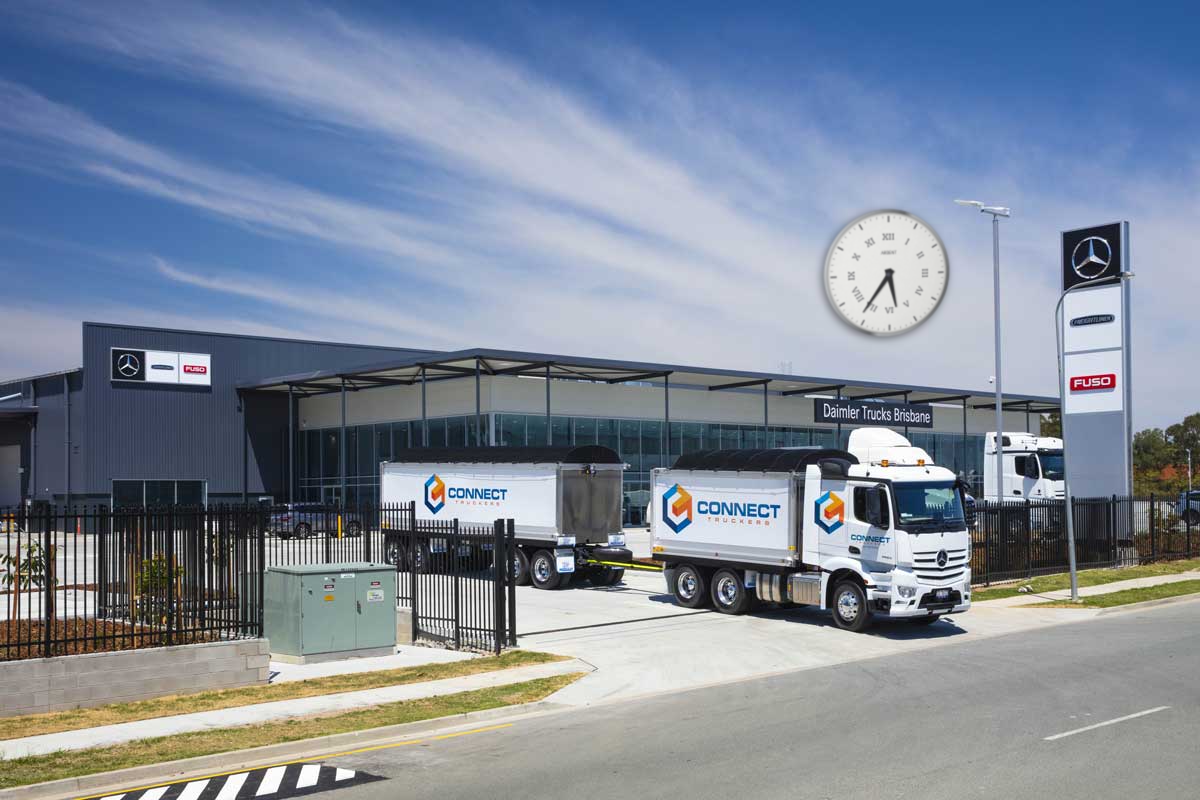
5h36
